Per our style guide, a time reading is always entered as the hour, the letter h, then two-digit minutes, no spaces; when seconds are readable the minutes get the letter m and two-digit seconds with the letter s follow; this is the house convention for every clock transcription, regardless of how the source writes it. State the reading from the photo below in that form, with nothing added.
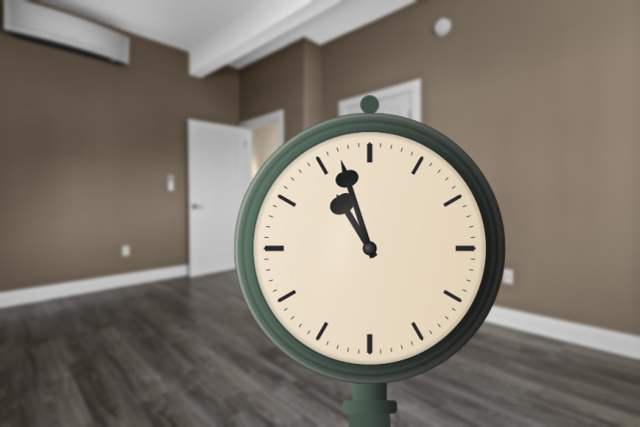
10h57
